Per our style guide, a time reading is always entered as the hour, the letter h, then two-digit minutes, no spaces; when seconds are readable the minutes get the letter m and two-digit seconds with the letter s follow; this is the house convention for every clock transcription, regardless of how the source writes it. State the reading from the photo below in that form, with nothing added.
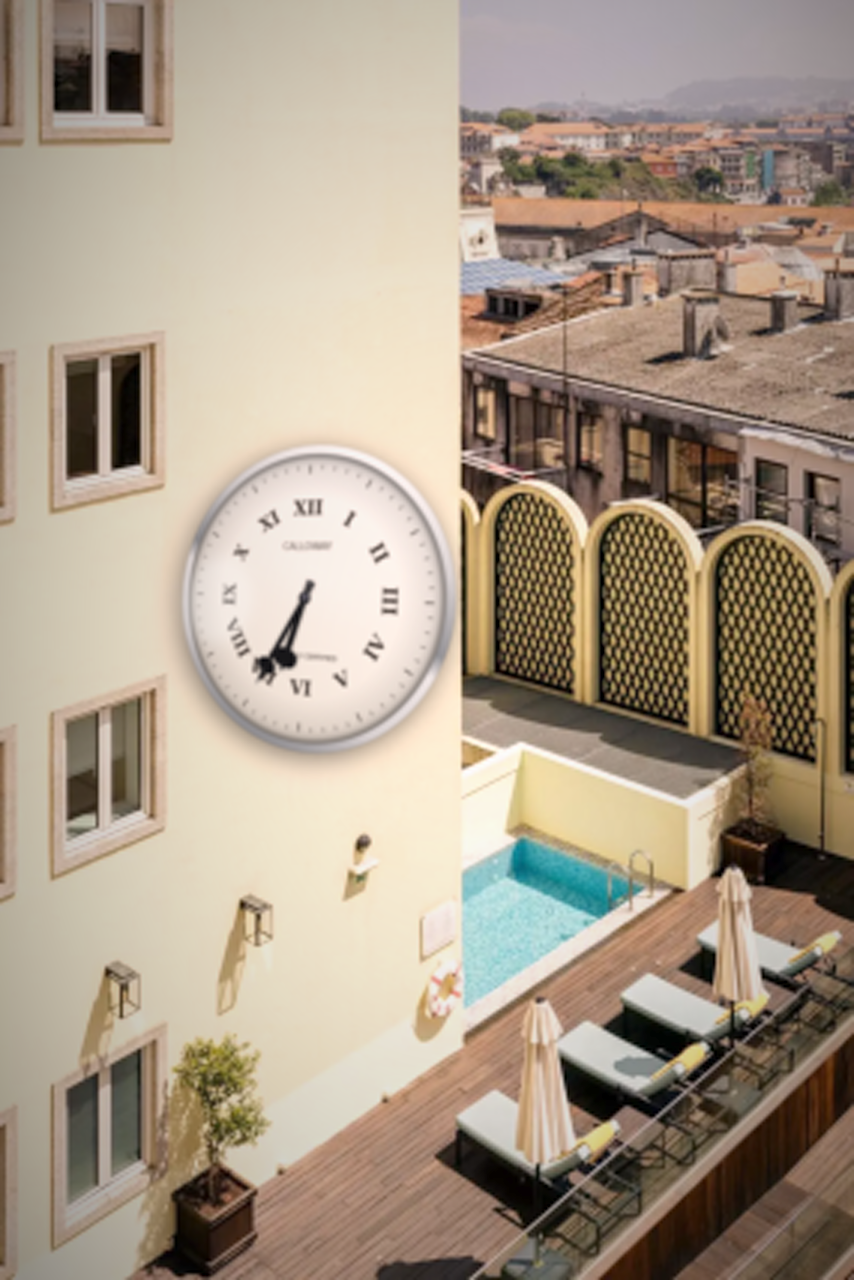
6h35
